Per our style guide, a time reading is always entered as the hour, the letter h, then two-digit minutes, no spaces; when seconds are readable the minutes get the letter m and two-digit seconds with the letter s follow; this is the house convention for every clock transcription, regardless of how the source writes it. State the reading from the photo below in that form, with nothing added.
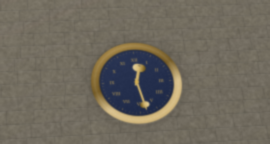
12h28
